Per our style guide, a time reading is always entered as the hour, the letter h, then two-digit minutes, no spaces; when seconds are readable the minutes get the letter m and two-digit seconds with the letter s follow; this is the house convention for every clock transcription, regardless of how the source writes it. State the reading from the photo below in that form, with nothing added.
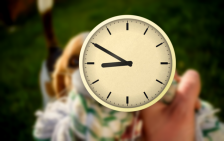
8h50
